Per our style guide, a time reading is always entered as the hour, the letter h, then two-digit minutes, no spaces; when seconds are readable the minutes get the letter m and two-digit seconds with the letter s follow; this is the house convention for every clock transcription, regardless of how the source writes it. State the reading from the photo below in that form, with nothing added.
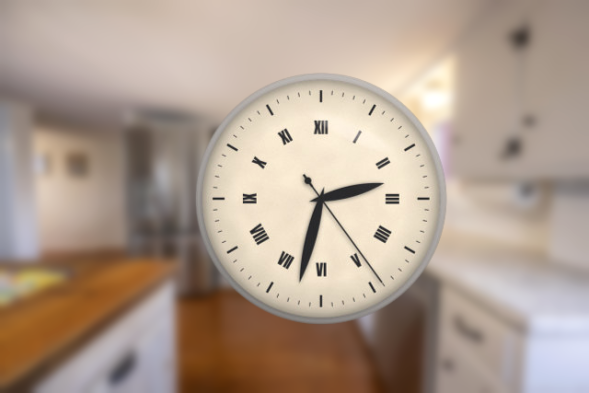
2h32m24s
